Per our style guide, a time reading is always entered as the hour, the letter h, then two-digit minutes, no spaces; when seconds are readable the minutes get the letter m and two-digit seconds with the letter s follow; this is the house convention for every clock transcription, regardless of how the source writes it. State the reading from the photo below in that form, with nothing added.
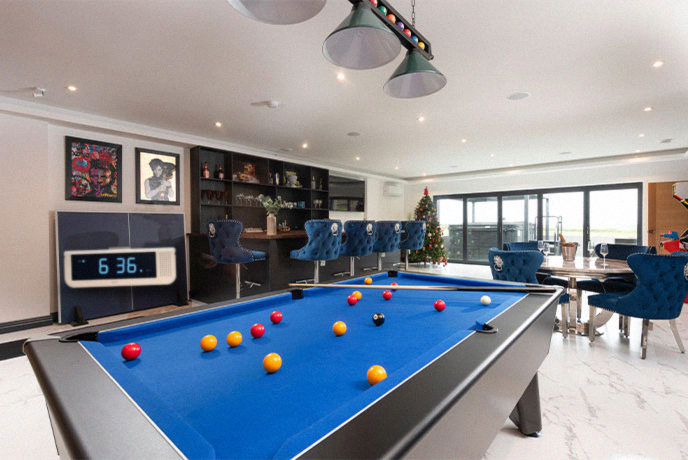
6h36
